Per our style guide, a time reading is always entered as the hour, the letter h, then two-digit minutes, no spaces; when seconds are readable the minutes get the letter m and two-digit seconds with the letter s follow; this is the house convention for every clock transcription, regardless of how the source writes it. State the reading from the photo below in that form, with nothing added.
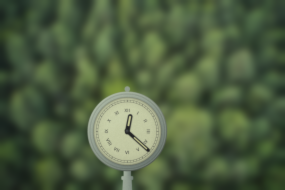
12h22
